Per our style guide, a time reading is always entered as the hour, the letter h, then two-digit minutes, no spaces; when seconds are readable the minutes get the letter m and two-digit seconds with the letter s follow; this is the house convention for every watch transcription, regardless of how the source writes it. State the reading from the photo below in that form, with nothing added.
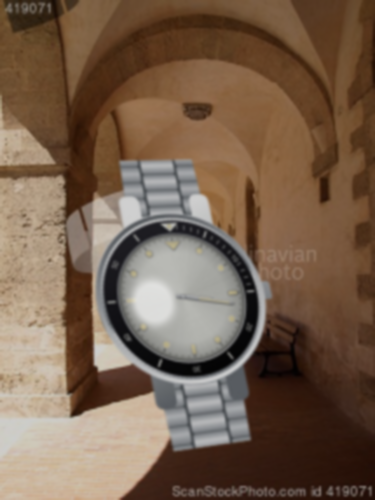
3h17
